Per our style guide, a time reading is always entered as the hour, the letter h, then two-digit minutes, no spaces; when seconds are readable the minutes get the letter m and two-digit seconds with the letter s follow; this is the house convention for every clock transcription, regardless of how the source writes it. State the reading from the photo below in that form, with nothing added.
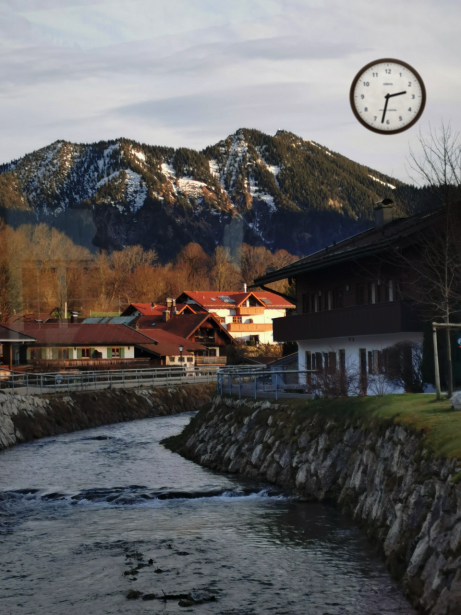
2h32
